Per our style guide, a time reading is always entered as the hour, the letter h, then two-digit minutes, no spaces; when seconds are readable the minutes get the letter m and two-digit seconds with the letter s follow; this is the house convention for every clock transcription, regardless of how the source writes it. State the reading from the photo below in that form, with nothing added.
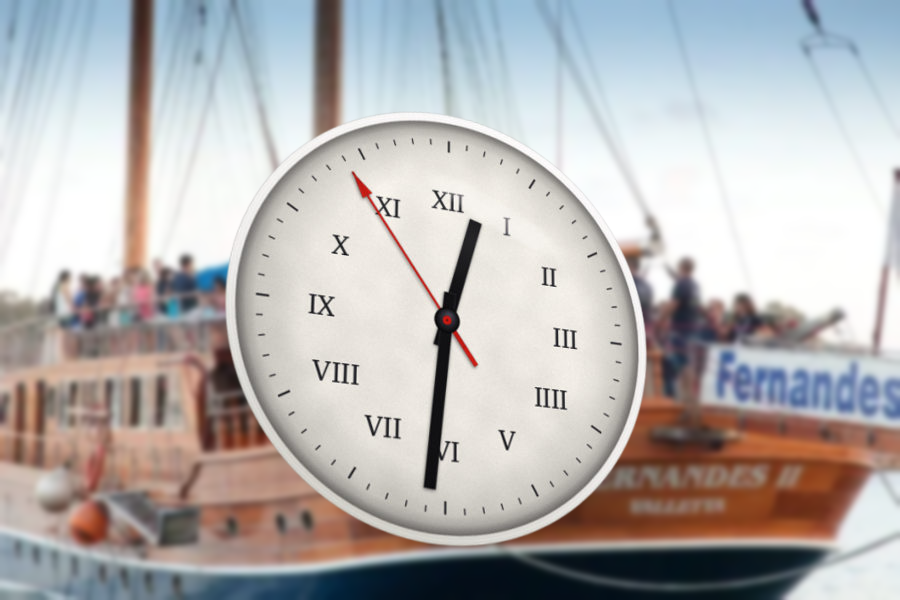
12h30m54s
